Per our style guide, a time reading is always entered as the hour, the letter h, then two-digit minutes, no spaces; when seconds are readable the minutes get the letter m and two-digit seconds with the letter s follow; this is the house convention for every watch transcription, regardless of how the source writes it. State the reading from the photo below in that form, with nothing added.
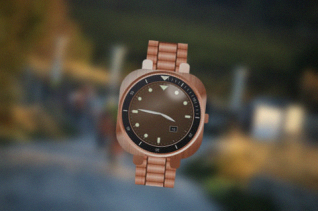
3h46
